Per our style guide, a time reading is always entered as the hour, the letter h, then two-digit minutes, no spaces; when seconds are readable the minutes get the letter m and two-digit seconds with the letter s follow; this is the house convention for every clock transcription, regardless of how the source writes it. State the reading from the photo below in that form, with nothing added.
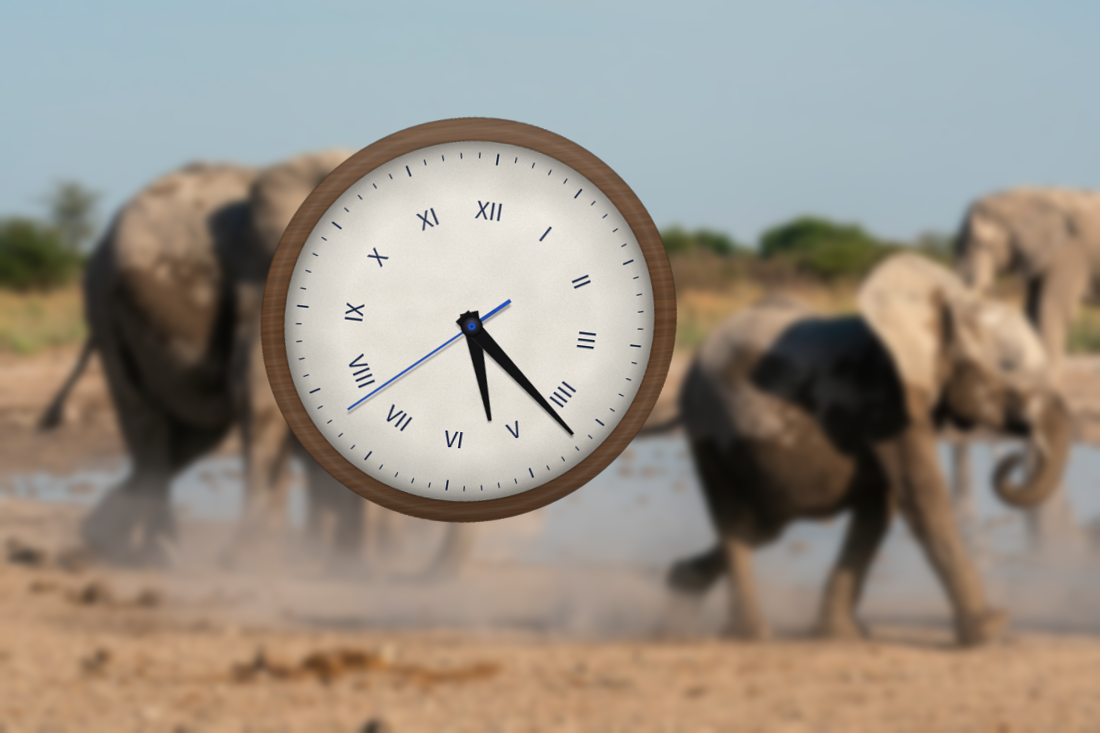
5h21m38s
